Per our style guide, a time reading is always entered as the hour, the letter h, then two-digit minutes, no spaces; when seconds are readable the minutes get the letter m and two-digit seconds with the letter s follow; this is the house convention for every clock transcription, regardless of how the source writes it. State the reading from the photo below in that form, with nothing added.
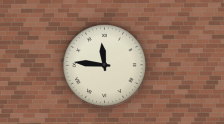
11h46
